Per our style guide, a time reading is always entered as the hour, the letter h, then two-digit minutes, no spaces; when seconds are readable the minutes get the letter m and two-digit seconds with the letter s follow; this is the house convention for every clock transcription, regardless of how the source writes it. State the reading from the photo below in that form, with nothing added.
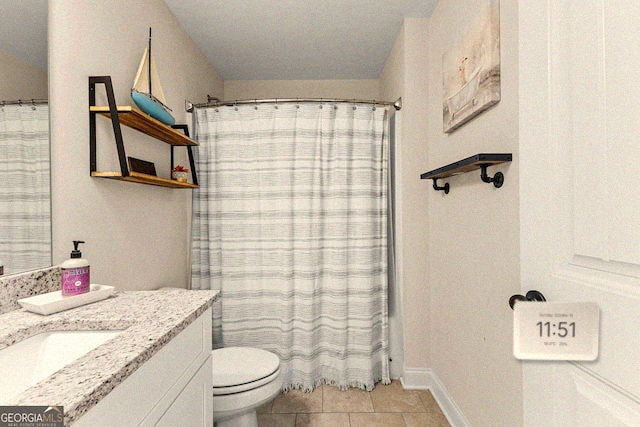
11h51
